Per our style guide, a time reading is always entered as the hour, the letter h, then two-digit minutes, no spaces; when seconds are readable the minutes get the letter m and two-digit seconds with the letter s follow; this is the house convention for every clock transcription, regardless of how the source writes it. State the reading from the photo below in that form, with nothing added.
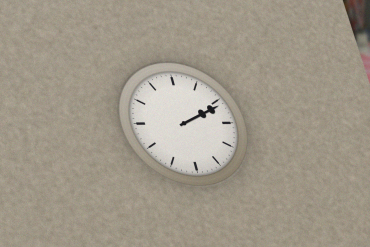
2h11
